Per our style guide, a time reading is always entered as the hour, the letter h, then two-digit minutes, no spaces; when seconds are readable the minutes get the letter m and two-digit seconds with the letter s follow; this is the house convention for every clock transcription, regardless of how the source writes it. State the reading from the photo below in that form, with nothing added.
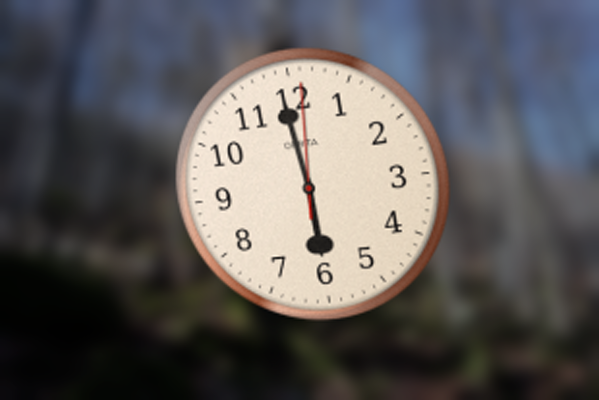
5h59m01s
